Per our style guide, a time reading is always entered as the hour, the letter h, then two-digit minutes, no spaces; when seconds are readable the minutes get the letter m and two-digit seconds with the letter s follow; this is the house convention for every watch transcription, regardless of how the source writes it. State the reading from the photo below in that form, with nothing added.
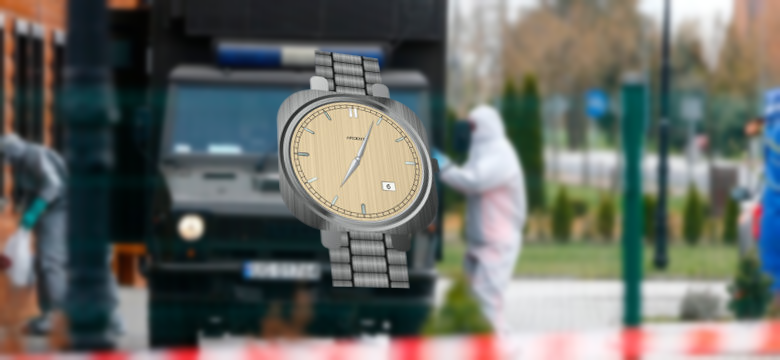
7h04
